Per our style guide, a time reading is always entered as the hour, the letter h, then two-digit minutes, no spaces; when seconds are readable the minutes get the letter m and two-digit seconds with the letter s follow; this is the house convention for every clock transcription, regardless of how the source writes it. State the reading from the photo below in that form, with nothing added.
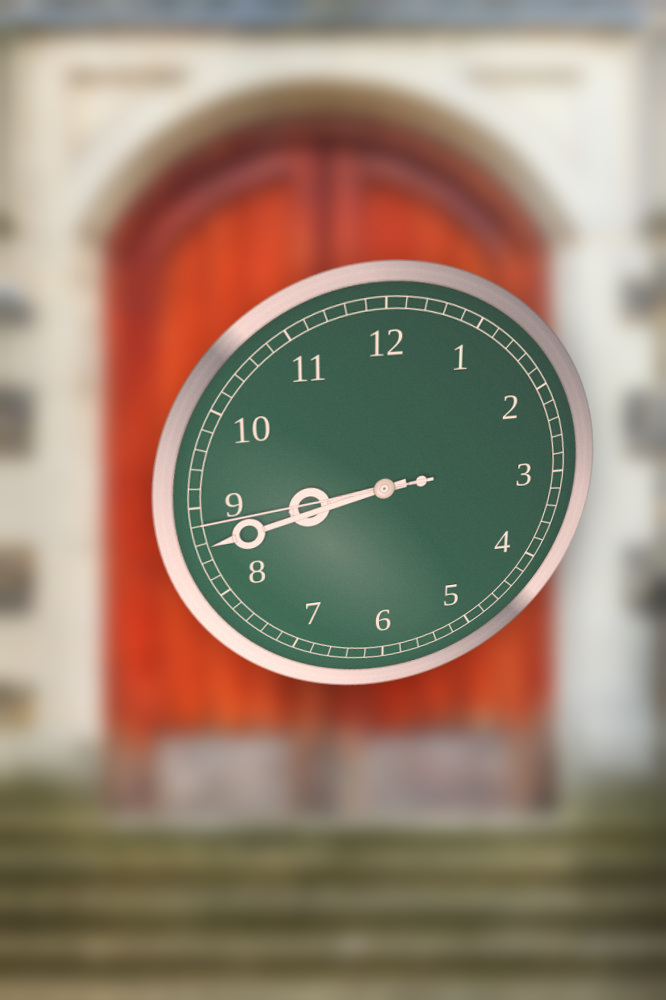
8h42m44s
